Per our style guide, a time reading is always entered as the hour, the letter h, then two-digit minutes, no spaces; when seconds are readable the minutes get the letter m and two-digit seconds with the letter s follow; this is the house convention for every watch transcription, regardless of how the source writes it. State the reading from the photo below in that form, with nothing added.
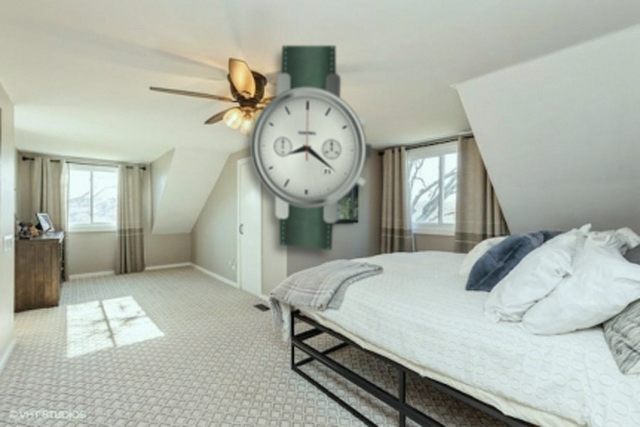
8h21
